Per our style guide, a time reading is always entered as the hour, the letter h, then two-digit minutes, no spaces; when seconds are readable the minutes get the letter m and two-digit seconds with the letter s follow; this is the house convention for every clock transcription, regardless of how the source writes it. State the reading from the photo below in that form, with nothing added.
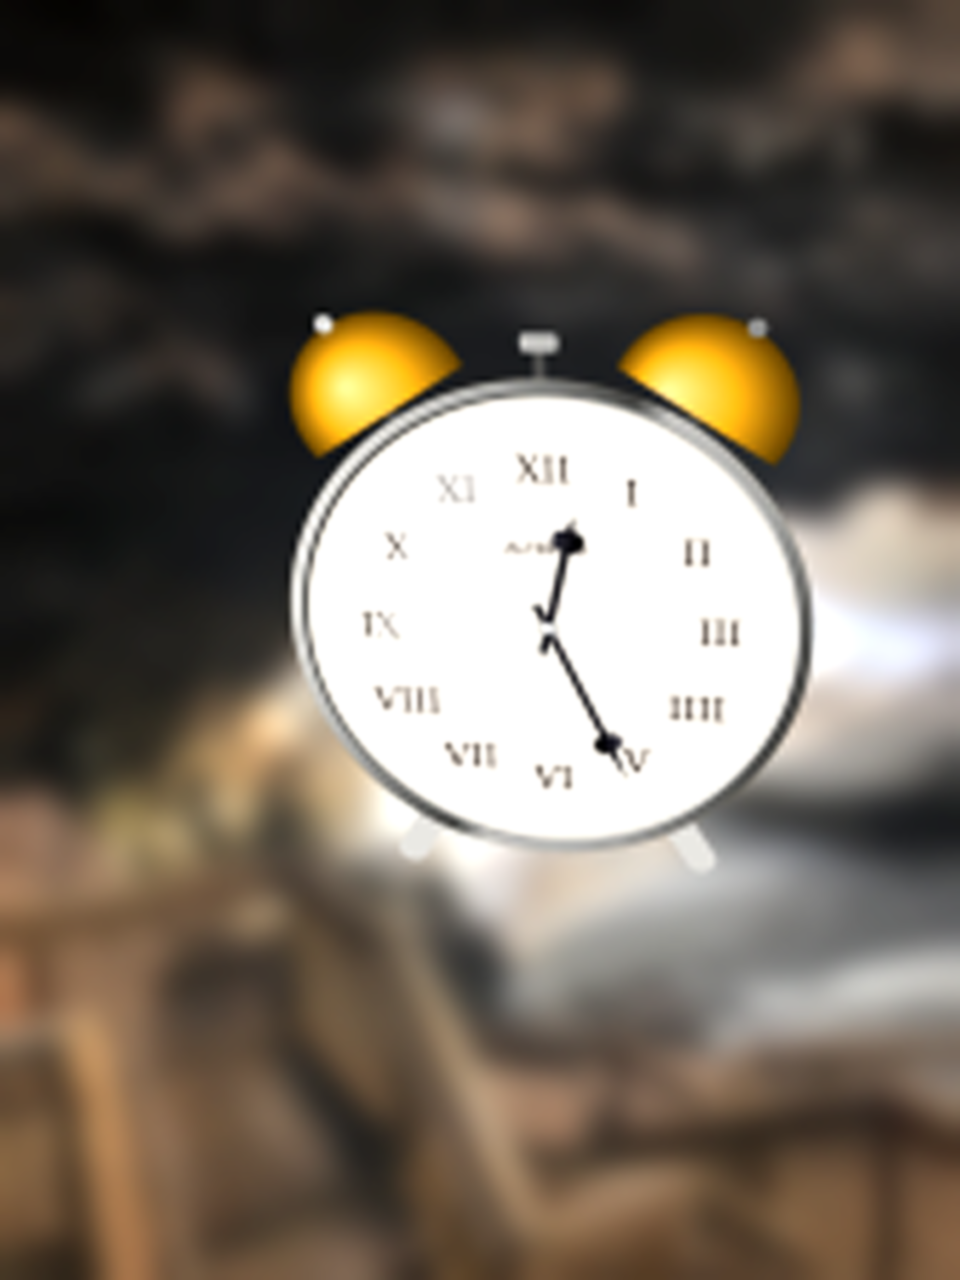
12h26
